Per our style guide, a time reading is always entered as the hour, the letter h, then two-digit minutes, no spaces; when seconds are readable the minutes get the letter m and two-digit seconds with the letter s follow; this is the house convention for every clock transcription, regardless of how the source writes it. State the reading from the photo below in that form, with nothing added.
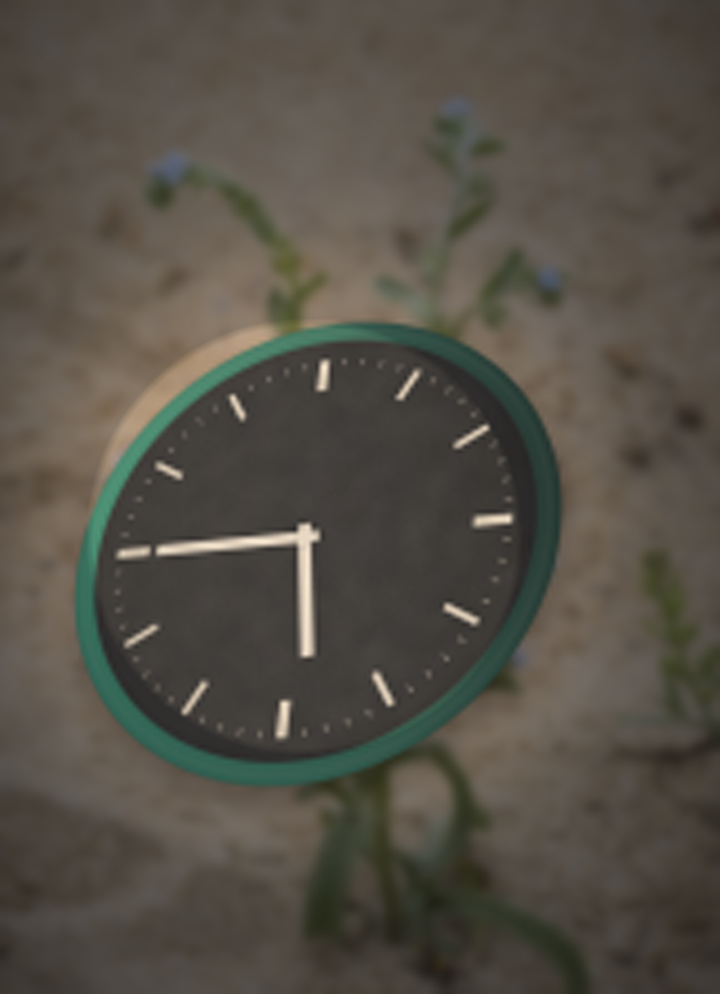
5h45
